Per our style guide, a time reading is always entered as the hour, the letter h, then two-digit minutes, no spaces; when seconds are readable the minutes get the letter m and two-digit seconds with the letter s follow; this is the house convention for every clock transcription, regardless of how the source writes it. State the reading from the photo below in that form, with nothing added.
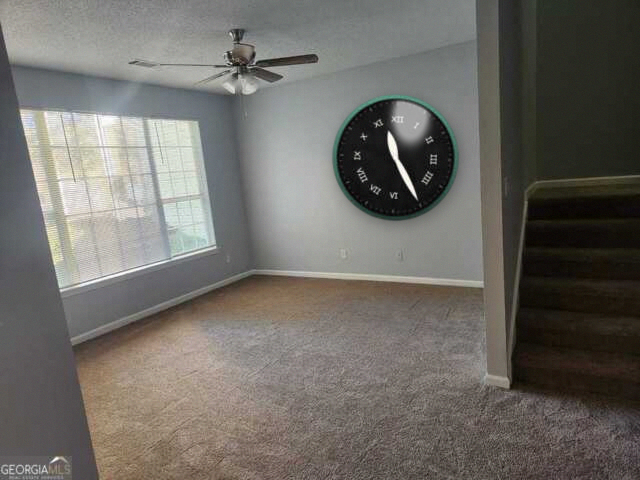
11h25
